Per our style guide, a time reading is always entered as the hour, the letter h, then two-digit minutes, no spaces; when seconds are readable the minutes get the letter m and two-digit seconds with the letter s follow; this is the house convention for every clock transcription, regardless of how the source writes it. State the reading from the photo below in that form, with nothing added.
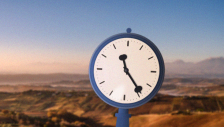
11h24
